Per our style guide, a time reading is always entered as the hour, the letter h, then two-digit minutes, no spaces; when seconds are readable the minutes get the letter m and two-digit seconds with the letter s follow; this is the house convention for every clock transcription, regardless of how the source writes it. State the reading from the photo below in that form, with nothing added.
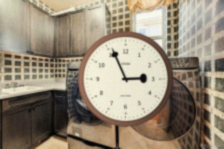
2h56
